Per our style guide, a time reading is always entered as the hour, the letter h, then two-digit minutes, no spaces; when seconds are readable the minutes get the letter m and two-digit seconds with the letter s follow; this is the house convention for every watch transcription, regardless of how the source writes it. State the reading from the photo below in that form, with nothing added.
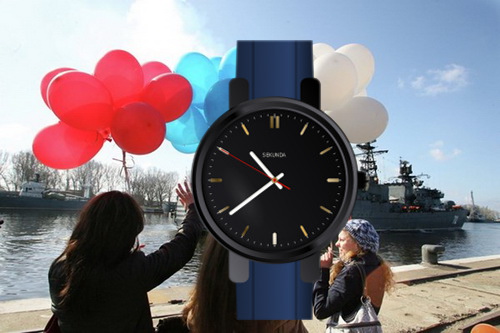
10h38m50s
